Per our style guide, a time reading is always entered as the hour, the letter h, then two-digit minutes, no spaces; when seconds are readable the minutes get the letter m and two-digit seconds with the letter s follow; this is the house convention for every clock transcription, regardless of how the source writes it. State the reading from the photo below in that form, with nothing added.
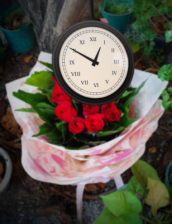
12h50
